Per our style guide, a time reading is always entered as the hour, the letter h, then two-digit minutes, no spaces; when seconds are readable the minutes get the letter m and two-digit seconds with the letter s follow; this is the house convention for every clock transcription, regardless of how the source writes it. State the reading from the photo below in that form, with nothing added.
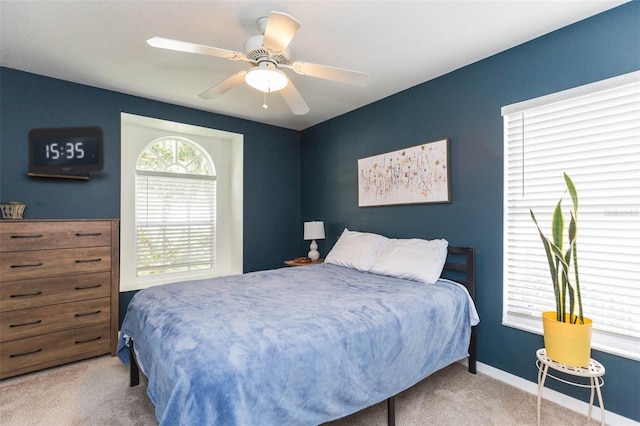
15h35
